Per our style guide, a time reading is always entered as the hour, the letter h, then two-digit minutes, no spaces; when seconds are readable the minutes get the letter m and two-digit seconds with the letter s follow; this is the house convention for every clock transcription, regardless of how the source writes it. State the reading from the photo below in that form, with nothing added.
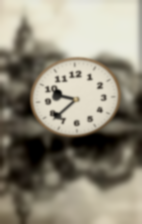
9h38
